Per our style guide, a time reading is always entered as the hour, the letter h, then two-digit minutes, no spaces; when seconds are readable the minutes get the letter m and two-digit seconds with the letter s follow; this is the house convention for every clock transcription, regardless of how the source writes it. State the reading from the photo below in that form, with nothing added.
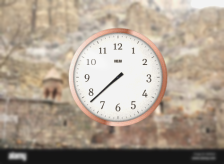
7h38
